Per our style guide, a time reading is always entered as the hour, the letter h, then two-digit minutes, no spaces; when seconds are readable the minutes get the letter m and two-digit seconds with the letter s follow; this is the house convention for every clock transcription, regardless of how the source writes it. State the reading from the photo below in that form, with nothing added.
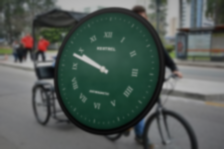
9h48
